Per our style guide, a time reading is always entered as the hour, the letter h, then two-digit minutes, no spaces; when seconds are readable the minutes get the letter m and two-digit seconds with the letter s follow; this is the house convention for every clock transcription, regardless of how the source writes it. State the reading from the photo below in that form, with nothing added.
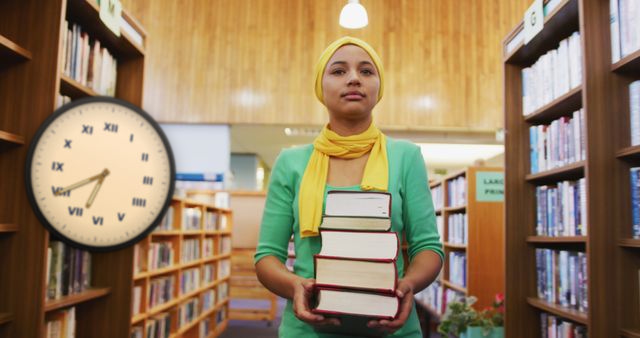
6h40
